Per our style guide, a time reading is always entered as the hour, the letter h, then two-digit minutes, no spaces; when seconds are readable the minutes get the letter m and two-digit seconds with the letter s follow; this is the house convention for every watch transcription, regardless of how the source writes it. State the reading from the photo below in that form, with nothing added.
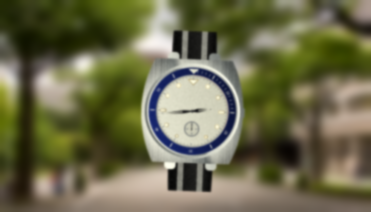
2h44
